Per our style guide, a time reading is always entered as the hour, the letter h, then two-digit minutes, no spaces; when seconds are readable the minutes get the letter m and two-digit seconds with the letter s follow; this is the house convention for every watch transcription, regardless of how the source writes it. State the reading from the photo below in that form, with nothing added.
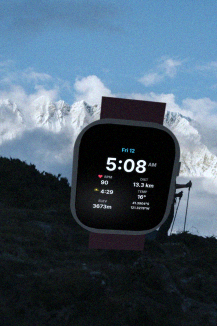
5h08
